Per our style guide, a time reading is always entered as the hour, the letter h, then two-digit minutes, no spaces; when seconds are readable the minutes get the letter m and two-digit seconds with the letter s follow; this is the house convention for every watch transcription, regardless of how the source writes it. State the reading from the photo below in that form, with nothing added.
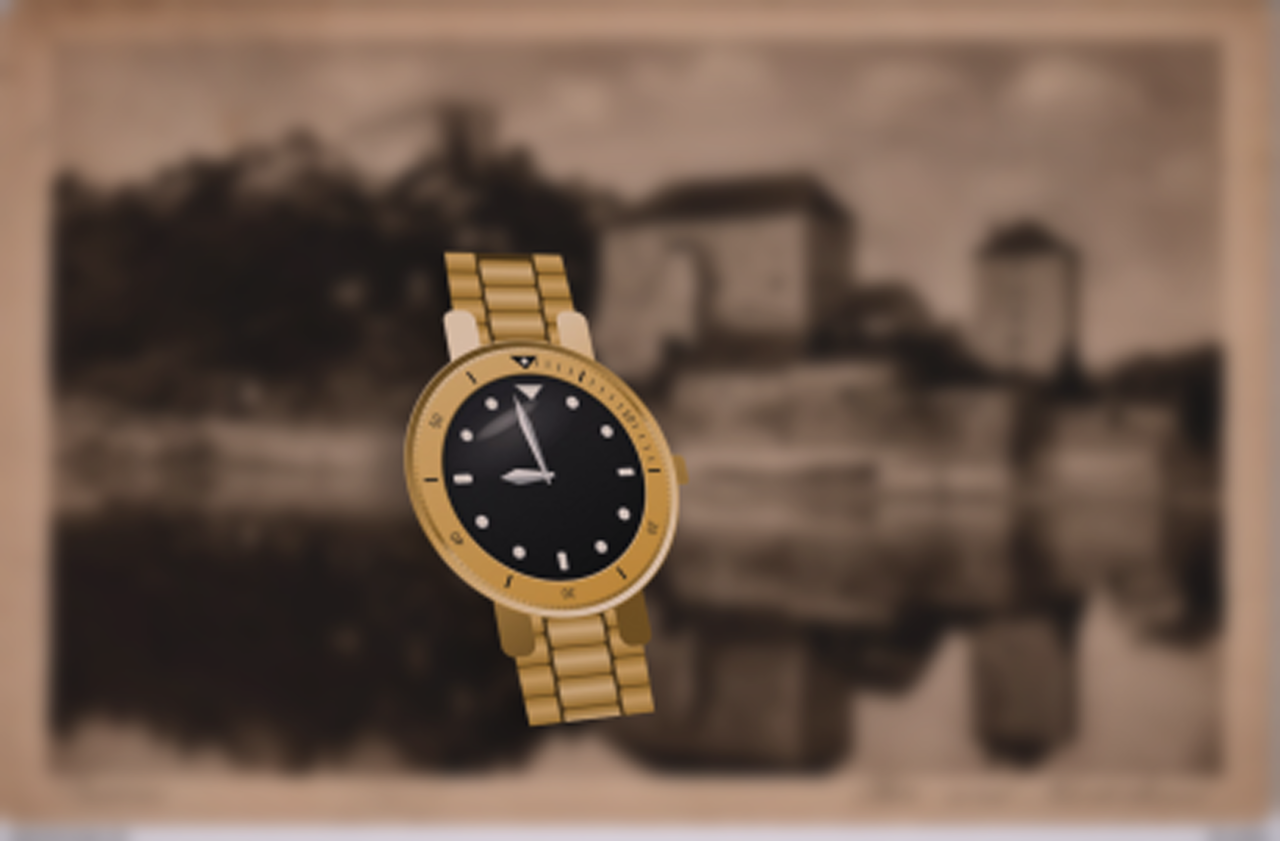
8h58
